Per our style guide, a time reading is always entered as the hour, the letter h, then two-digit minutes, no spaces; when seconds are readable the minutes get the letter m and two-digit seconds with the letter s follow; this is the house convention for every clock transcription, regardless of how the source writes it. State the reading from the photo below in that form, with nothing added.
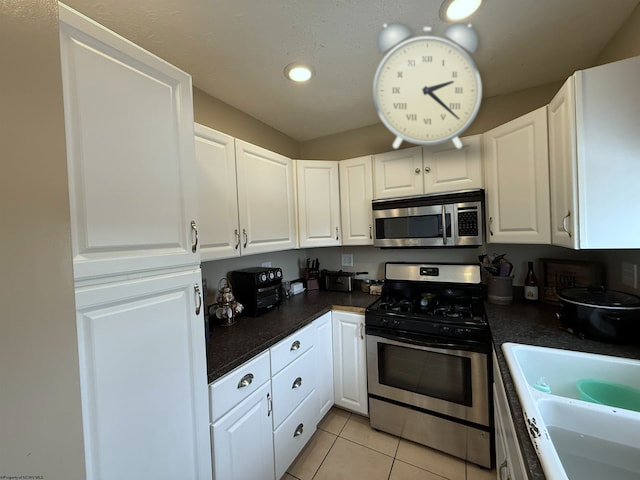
2h22
